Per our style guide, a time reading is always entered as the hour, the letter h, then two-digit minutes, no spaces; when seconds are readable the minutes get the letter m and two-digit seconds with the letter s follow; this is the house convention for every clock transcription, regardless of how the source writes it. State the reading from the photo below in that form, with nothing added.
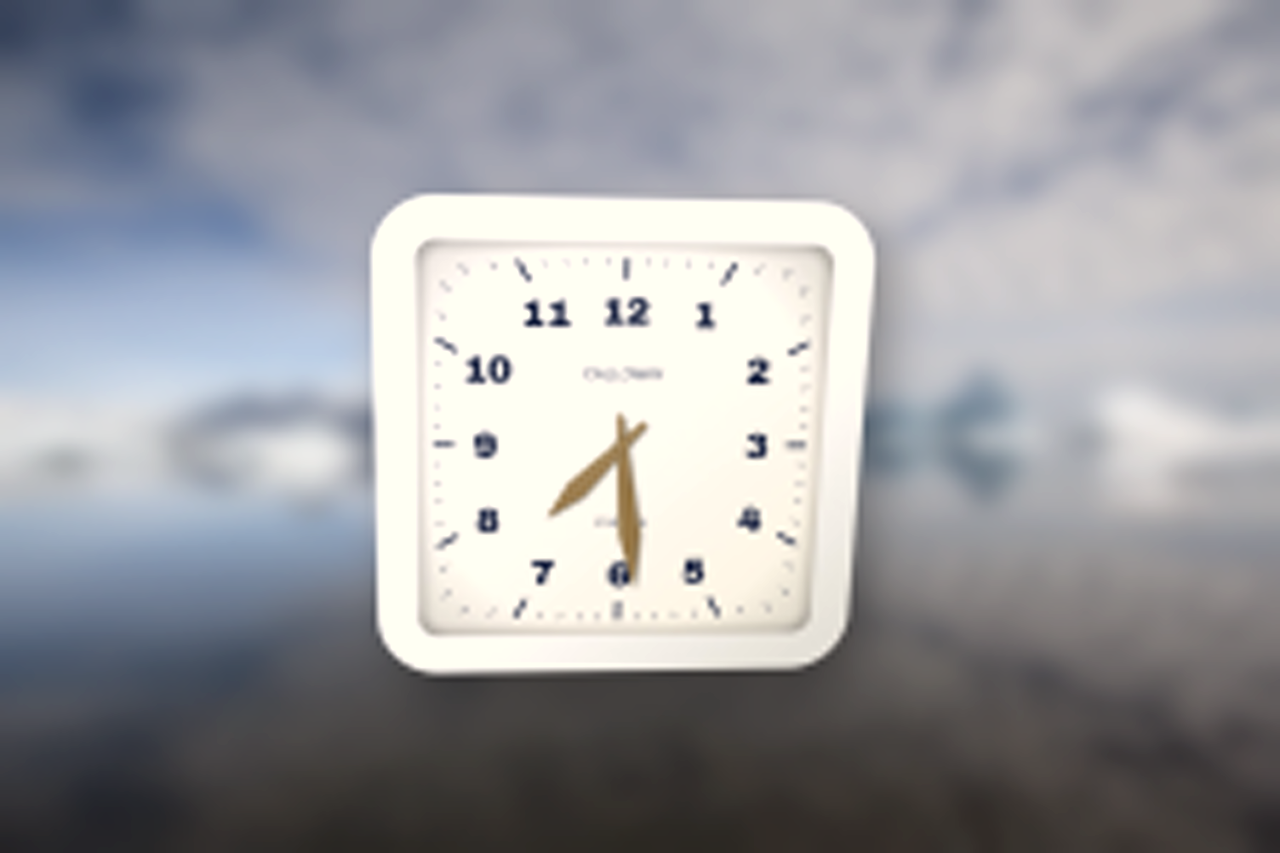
7h29
